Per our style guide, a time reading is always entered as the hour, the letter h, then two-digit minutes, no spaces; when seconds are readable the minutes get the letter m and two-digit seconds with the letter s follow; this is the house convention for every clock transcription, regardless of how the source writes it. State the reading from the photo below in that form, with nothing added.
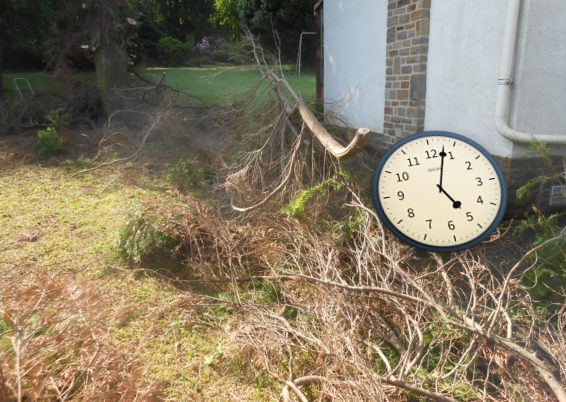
5h03
